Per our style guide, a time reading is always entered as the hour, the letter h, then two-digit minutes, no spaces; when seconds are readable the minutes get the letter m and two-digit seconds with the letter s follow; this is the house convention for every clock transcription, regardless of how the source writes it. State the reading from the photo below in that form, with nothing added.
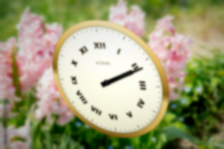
2h11
